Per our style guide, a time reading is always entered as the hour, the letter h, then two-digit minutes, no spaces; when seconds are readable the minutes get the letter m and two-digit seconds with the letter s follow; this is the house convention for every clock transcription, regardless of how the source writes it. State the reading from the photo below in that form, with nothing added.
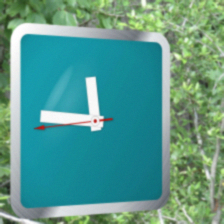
11h45m44s
